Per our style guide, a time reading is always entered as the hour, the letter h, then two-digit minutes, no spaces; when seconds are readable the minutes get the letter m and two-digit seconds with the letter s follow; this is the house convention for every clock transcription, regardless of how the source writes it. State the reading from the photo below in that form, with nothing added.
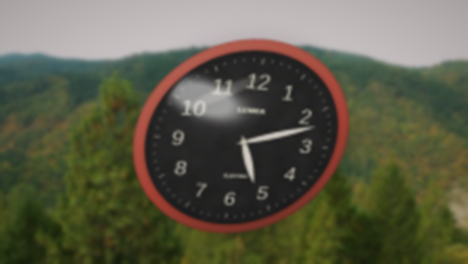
5h12
